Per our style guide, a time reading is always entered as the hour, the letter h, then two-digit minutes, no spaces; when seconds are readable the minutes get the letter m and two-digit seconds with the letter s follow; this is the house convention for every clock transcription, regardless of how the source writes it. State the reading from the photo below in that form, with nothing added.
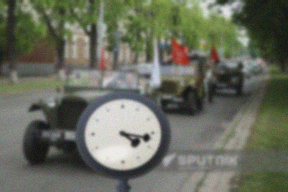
4h17
